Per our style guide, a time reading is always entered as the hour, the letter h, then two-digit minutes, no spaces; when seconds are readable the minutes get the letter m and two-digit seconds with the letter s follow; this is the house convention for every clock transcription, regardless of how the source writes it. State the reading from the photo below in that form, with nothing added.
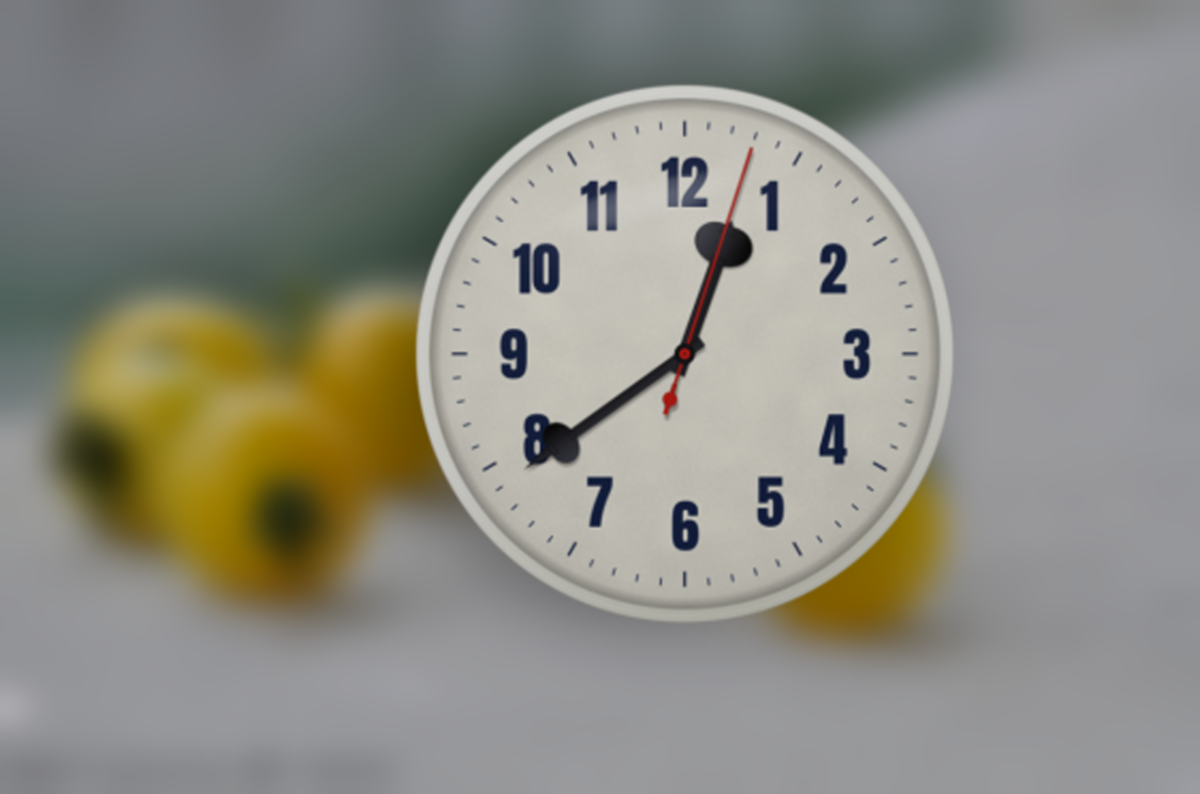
12h39m03s
